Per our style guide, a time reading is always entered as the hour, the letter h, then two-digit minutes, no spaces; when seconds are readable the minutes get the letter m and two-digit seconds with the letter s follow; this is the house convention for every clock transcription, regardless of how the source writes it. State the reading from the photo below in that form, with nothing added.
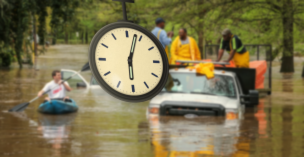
6h03
